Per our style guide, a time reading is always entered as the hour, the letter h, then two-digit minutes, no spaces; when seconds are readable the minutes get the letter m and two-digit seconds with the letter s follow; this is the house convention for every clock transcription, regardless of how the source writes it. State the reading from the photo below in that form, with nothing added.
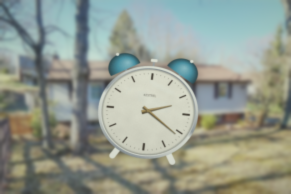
2h21
